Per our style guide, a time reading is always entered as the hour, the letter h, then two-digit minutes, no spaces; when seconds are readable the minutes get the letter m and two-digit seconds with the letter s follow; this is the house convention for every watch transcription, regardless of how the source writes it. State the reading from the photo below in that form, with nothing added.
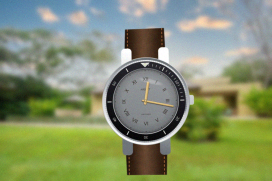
12h17
